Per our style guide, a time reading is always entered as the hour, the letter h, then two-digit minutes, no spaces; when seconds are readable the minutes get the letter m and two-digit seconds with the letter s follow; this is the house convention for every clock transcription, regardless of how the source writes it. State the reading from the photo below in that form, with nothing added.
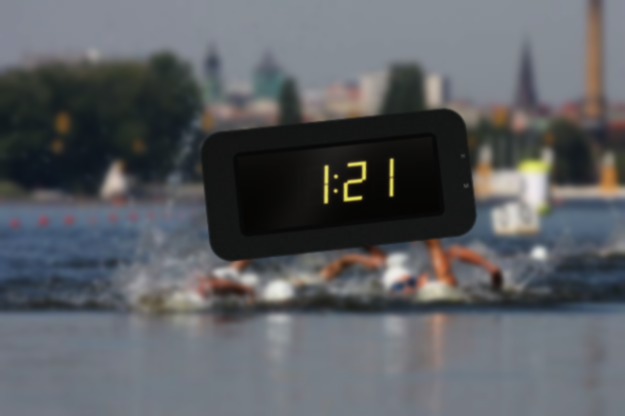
1h21
